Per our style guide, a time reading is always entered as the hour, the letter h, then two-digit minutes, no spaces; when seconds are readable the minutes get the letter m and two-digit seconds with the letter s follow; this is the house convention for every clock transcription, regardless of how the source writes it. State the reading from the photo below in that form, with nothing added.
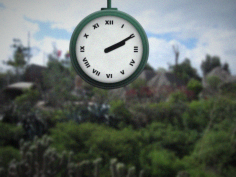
2h10
